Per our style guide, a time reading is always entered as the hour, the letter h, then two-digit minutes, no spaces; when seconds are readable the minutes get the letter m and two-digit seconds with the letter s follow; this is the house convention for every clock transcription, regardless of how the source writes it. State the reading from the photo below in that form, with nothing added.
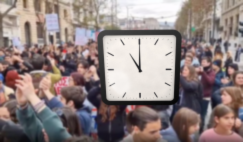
11h00
